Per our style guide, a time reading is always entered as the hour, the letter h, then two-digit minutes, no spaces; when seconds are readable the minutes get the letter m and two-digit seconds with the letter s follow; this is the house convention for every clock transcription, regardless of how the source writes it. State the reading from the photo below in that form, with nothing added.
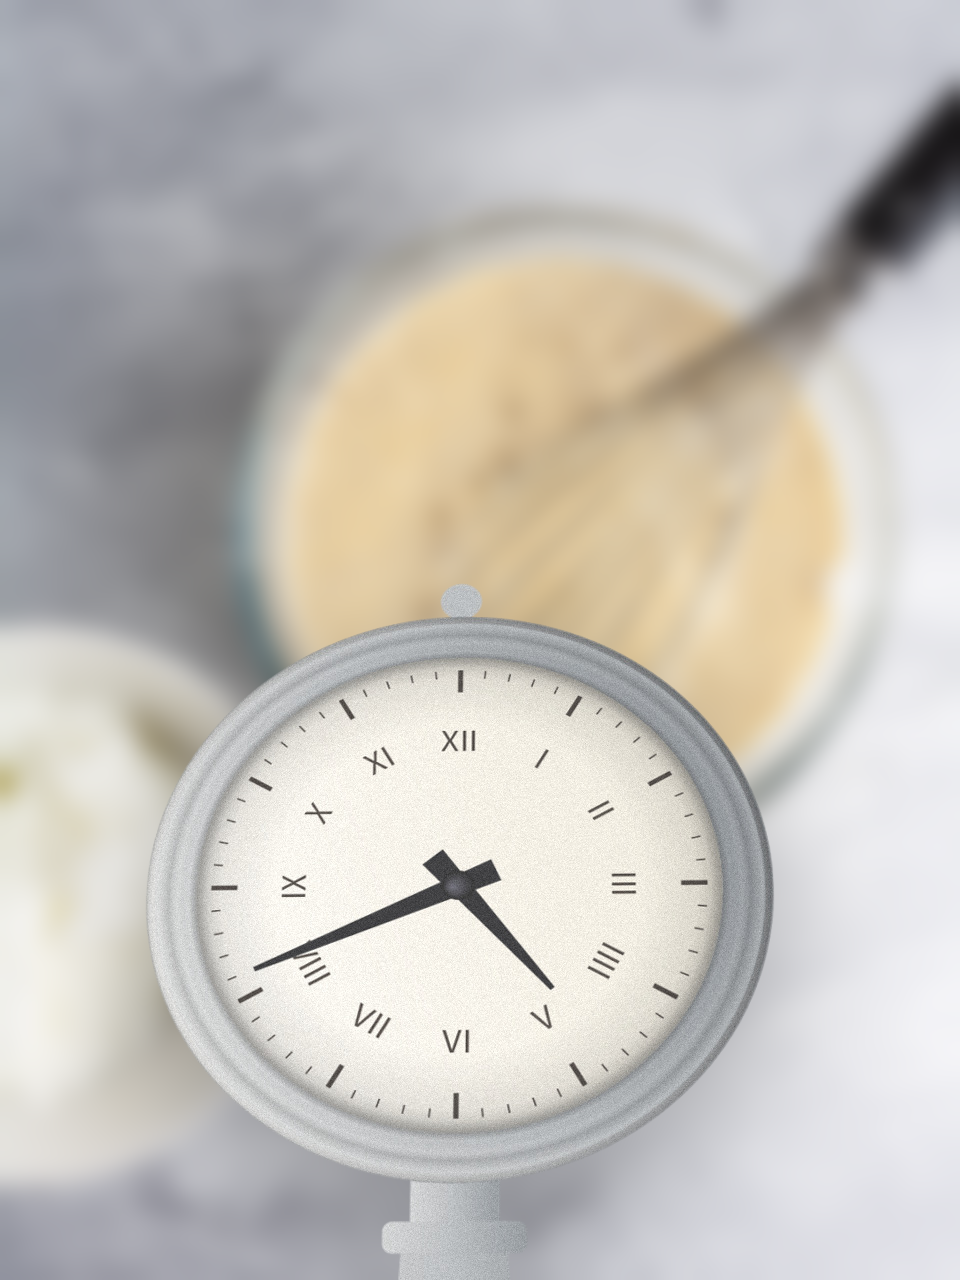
4h41
